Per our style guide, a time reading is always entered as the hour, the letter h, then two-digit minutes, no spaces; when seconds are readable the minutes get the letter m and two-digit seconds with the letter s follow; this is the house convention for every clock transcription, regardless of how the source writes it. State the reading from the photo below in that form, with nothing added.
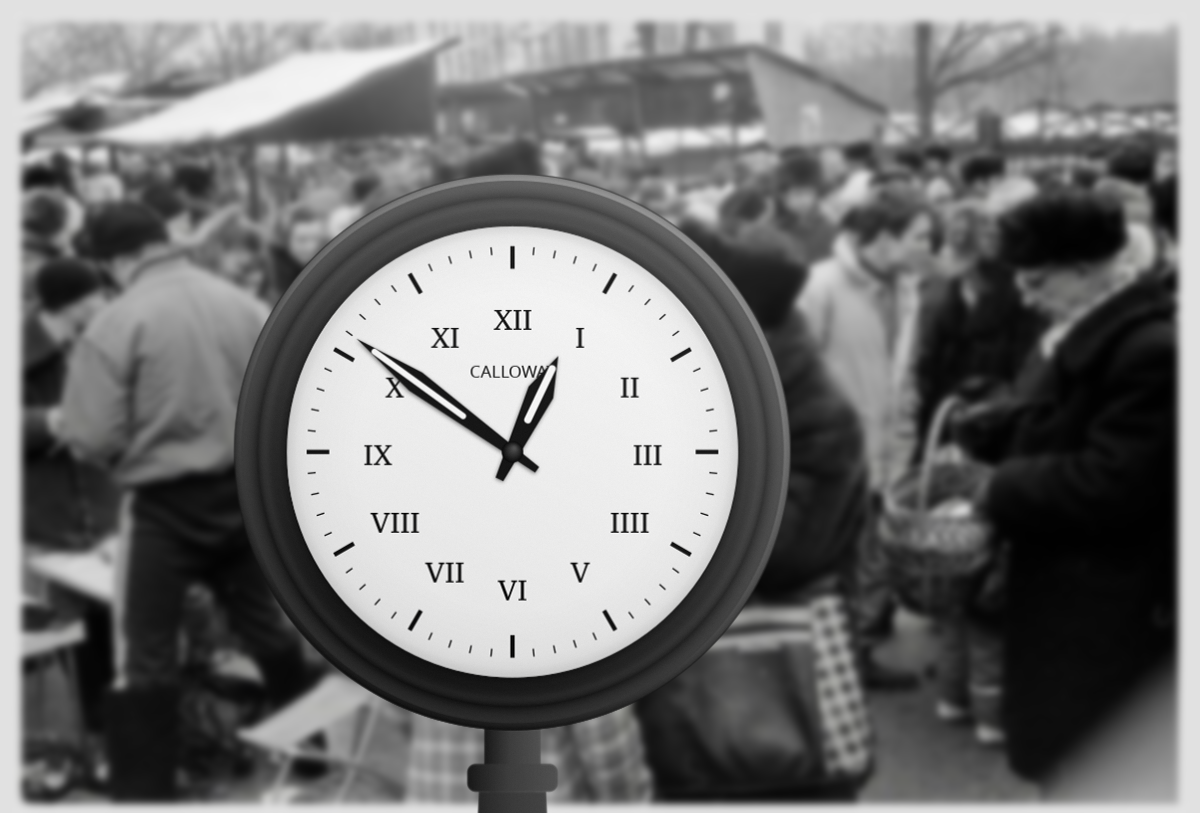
12h51
